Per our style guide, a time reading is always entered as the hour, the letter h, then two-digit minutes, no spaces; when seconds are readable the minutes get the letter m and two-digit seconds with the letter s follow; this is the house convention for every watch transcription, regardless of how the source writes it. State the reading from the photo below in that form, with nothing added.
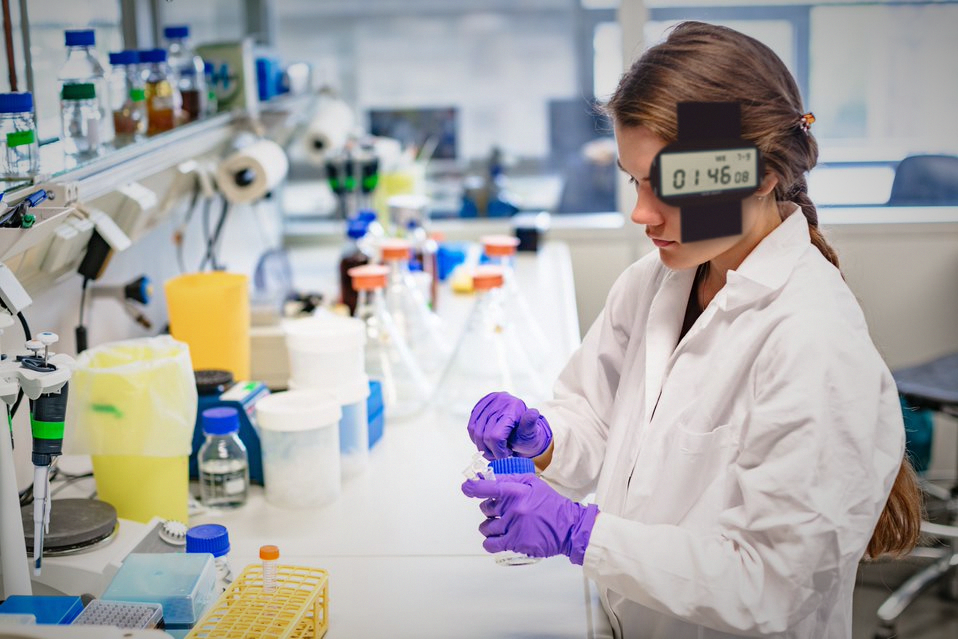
1h46m08s
